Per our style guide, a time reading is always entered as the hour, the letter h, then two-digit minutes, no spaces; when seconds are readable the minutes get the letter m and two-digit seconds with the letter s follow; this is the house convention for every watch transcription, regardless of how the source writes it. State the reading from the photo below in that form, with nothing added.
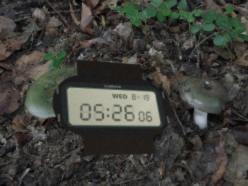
5h26m06s
